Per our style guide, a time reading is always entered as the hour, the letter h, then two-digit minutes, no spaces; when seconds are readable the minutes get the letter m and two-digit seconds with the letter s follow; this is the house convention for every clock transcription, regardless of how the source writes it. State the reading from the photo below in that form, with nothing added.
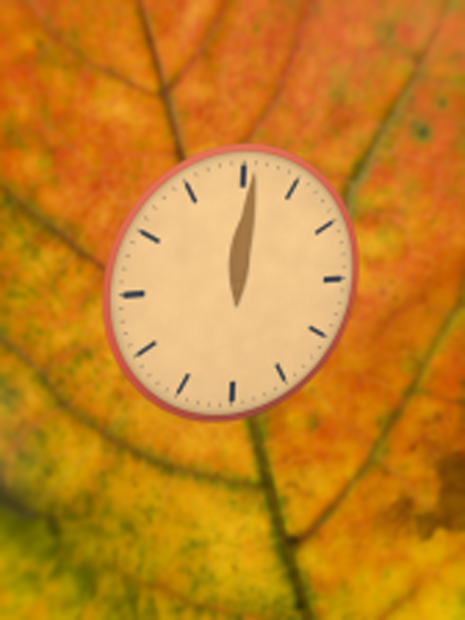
12h01
